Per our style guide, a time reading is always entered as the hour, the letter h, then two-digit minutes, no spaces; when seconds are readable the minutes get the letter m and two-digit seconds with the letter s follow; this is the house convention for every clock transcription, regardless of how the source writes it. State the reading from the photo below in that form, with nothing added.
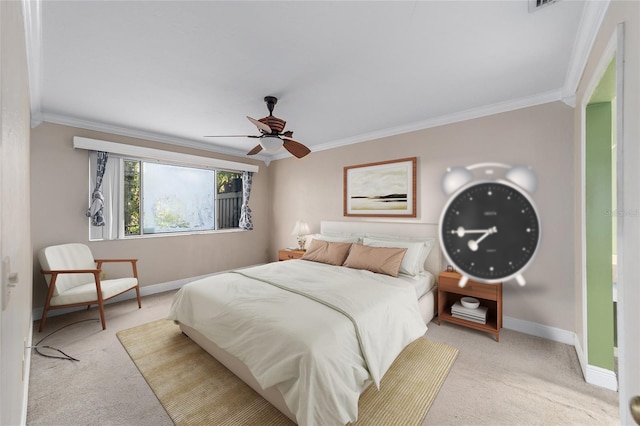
7h45
